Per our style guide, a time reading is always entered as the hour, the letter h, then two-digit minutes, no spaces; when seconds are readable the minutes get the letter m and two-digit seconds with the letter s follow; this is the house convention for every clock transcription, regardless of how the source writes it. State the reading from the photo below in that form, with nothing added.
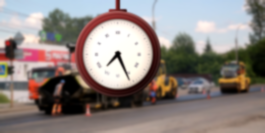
7h26
